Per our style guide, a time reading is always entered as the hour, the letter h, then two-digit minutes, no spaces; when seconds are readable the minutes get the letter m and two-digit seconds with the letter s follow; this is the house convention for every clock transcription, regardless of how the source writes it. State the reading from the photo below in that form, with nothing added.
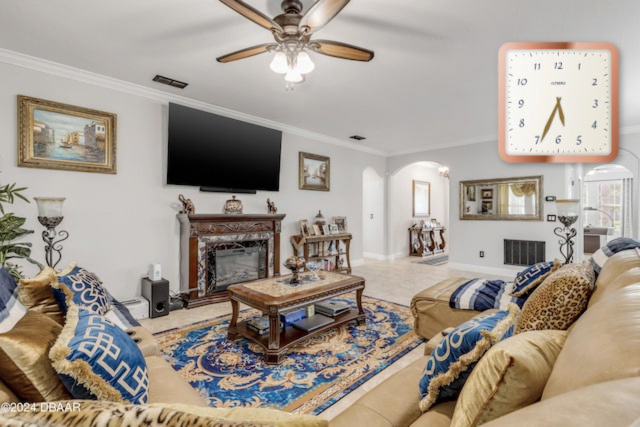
5h34
